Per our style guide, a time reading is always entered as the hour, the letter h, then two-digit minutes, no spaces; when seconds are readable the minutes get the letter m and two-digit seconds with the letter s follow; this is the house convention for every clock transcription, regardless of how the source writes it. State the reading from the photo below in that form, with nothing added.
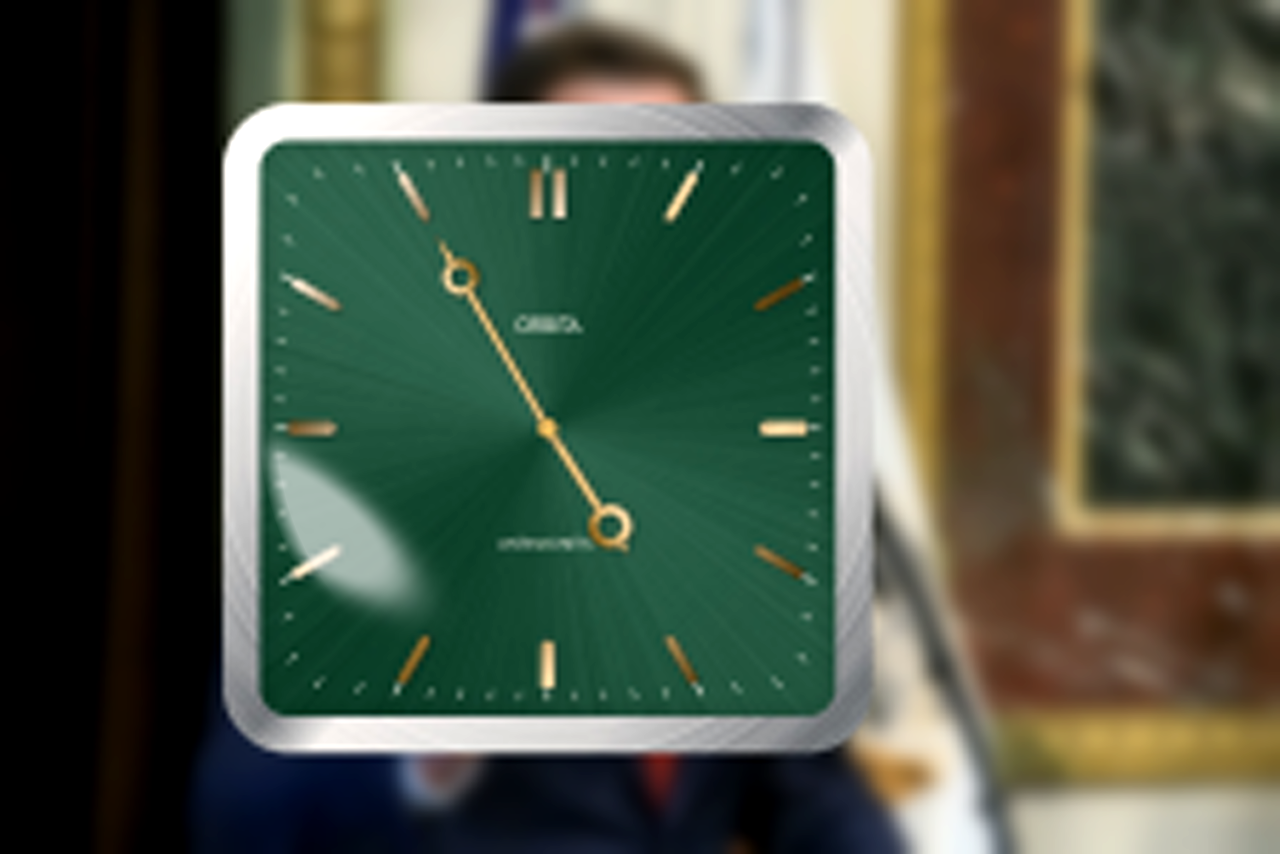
4h55
